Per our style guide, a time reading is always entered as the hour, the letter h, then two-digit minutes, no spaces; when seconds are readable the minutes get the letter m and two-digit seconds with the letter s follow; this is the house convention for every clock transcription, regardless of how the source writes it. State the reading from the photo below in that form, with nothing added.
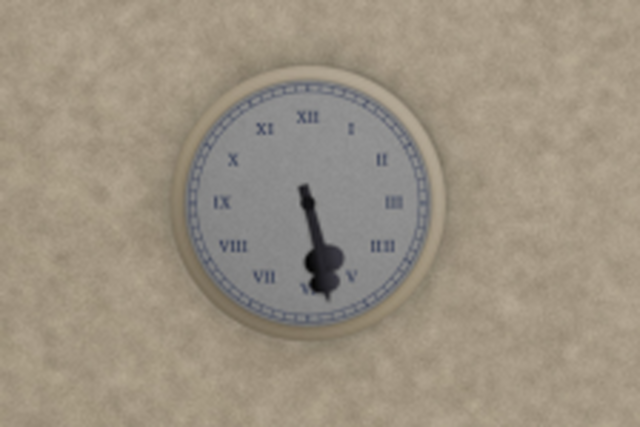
5h28
